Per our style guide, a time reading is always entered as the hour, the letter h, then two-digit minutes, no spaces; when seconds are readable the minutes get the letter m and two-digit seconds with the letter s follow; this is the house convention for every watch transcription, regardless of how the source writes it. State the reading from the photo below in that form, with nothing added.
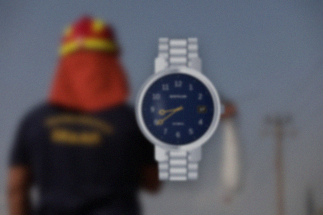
8h39
